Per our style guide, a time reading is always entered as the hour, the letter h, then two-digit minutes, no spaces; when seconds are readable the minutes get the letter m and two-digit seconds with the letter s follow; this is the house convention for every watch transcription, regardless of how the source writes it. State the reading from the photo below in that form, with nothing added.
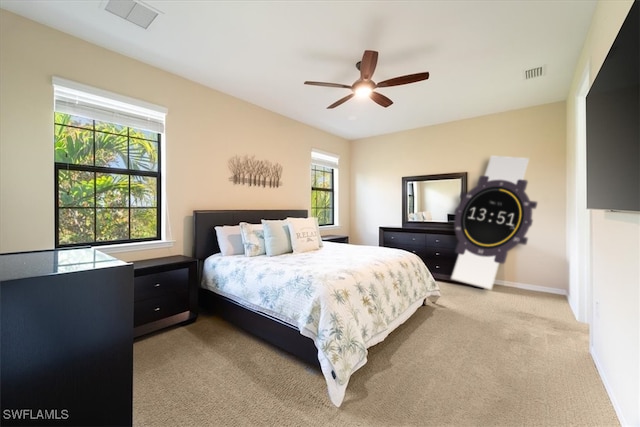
13h51
